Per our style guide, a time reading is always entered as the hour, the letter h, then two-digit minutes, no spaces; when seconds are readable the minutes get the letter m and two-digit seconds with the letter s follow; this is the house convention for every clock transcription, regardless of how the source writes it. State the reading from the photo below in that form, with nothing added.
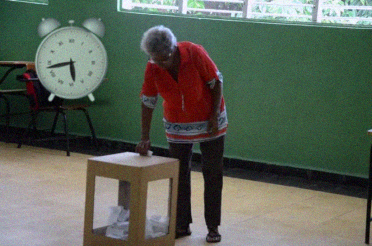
5h43
